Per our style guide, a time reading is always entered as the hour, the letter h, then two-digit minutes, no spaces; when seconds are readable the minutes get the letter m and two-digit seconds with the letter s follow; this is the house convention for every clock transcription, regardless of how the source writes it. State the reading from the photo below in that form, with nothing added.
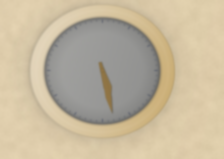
5h28
